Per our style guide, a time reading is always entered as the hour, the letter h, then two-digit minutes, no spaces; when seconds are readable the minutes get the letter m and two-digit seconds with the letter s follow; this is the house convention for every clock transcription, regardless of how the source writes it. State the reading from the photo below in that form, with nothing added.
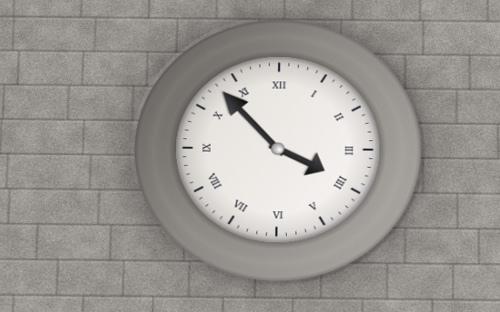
3h53
